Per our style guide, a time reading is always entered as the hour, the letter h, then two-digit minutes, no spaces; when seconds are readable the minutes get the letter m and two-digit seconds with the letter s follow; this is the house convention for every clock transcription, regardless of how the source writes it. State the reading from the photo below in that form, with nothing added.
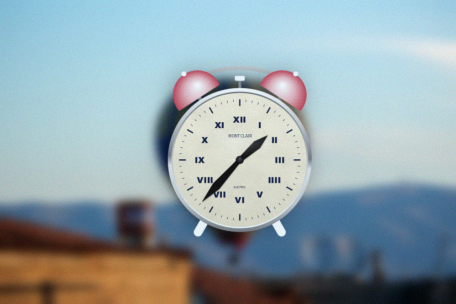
1h37
